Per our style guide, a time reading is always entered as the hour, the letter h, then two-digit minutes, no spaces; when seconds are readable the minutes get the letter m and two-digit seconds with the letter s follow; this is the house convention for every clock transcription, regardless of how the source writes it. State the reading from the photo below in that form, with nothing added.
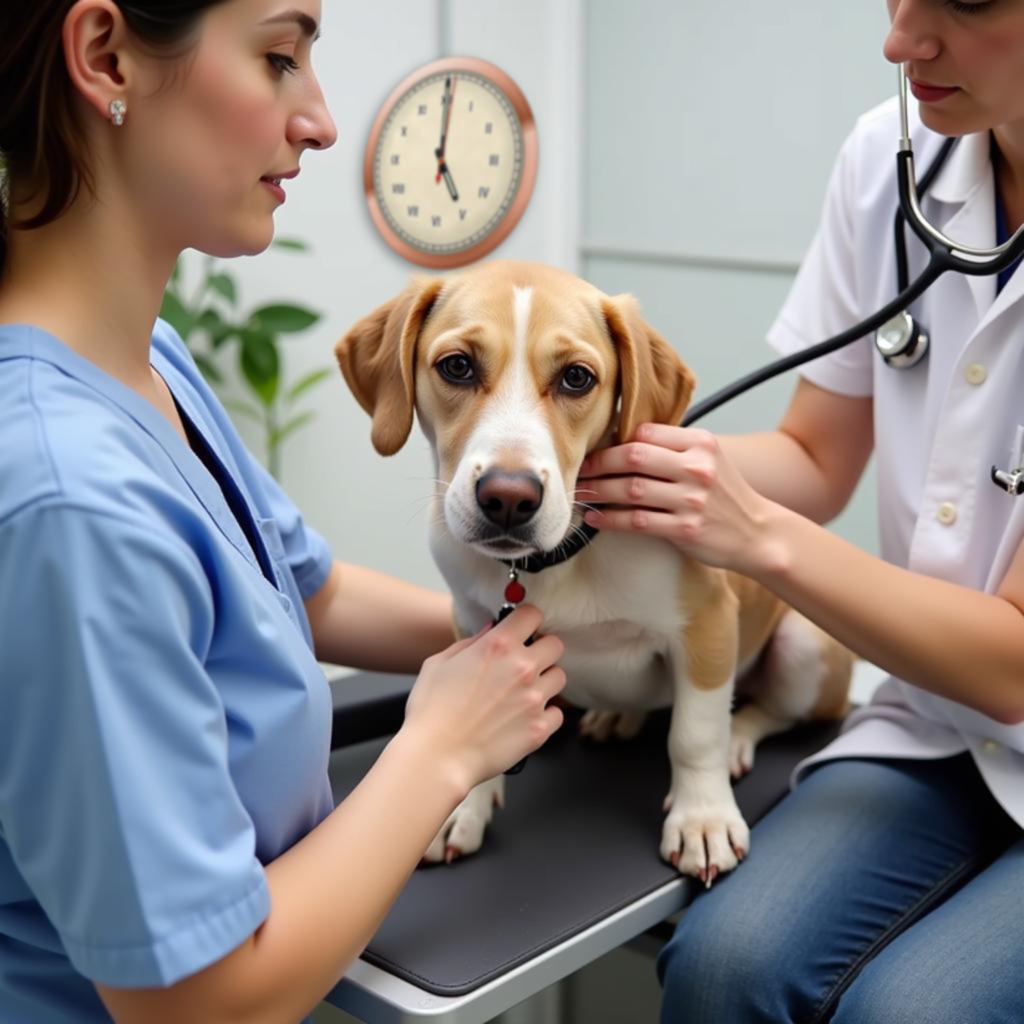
5h00m01s
